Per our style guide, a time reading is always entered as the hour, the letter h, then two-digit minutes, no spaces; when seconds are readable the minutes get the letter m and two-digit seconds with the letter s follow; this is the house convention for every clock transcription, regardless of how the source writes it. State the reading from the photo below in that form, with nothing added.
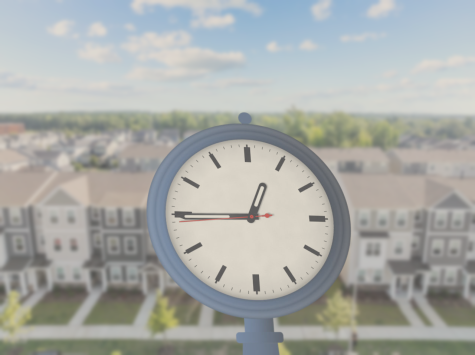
12h44m44s
